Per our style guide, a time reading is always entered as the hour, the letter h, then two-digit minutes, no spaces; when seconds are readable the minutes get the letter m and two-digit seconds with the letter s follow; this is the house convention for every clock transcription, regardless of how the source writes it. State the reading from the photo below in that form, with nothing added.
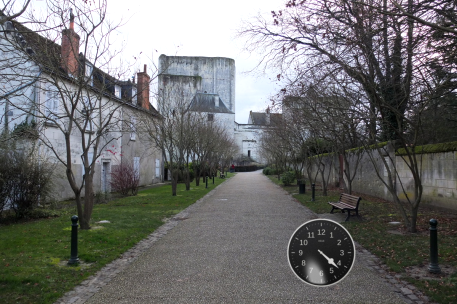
4h22
